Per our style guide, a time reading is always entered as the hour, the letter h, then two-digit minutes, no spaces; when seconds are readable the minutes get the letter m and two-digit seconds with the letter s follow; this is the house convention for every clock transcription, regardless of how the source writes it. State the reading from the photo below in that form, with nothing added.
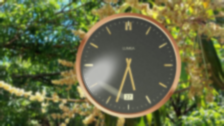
5h33
